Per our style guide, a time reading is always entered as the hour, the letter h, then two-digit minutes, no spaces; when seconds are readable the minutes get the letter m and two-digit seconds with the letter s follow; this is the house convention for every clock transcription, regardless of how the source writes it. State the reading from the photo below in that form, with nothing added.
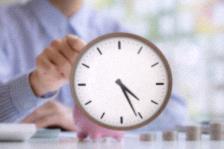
4h26
